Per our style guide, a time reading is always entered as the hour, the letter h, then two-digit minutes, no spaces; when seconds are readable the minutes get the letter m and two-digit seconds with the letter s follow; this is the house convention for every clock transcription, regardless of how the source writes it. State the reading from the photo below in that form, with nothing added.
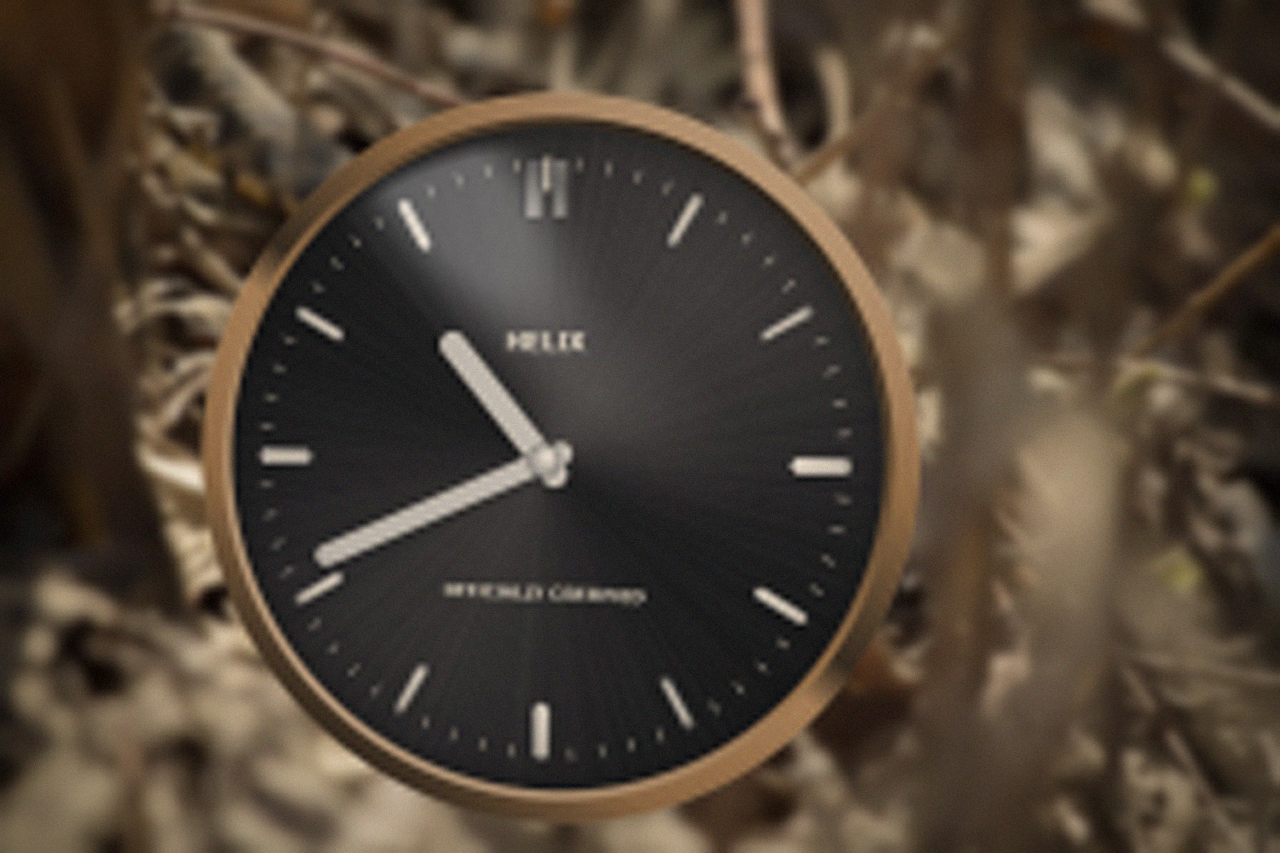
10h41
